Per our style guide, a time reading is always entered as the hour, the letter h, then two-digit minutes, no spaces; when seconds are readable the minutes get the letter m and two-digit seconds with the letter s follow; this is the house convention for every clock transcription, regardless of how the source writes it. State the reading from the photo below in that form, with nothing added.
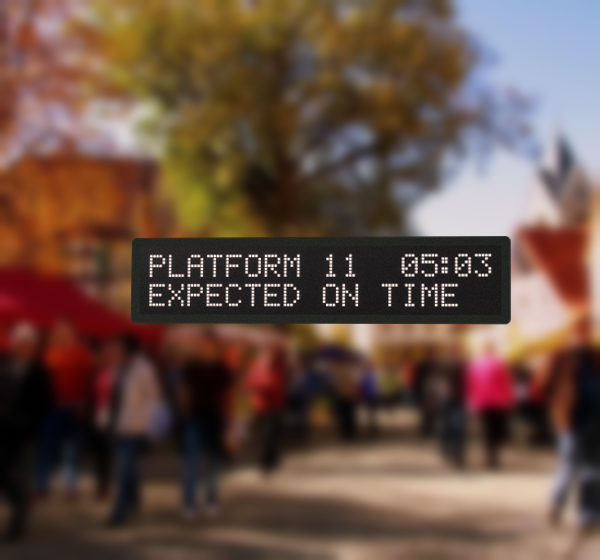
5h03
